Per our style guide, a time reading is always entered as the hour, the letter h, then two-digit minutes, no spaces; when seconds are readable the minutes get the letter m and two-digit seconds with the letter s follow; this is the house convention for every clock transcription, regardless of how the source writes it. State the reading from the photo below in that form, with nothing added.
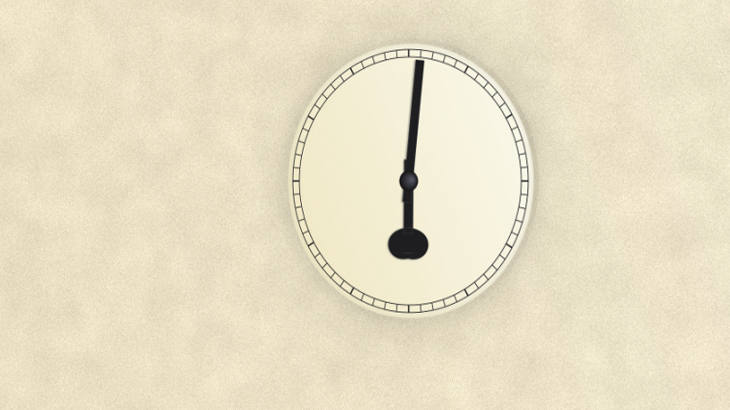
6h01
